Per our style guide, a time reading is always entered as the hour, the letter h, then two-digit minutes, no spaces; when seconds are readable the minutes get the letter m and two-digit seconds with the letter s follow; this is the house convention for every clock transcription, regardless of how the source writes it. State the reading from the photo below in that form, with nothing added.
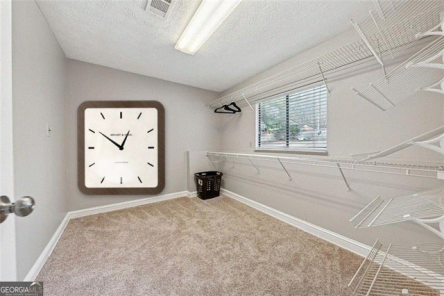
12h51
